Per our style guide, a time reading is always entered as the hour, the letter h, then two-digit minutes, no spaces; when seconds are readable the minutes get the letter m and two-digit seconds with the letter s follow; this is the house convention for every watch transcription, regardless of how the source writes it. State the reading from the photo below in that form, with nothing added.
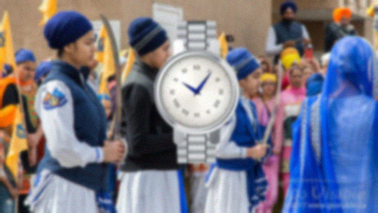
10h06
